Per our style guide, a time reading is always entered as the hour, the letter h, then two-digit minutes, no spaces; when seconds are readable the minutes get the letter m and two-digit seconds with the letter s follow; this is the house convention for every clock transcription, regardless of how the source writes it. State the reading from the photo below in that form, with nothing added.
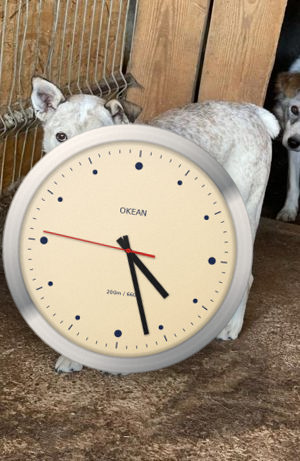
4h26m46s
